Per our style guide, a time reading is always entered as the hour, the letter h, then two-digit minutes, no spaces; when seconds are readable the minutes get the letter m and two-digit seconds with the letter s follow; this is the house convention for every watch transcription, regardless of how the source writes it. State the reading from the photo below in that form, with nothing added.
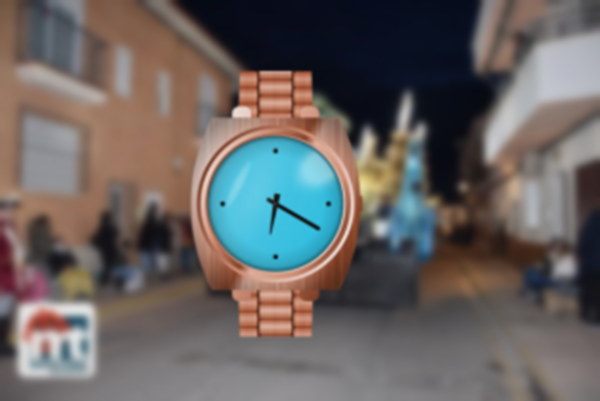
6h20
